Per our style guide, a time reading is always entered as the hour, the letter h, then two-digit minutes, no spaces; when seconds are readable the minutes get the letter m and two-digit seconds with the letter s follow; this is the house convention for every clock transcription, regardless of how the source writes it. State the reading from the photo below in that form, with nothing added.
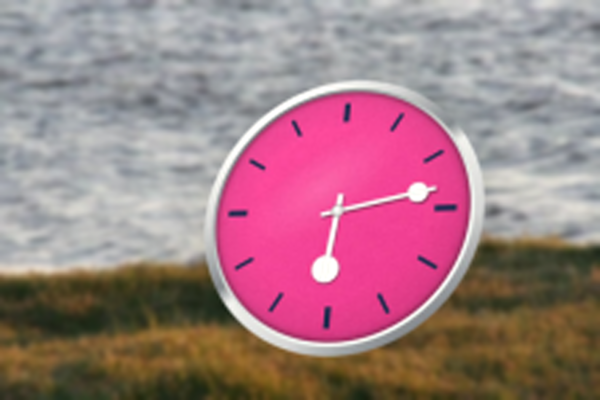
6h13
